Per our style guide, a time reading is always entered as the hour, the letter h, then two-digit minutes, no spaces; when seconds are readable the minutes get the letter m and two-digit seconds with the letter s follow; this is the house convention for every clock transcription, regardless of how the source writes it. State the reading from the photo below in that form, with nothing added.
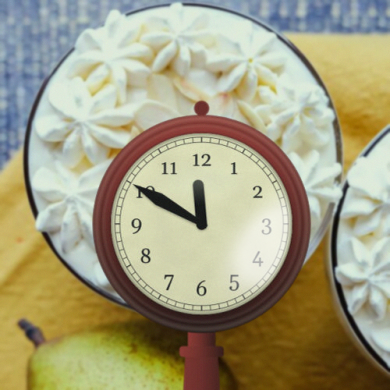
11h50
